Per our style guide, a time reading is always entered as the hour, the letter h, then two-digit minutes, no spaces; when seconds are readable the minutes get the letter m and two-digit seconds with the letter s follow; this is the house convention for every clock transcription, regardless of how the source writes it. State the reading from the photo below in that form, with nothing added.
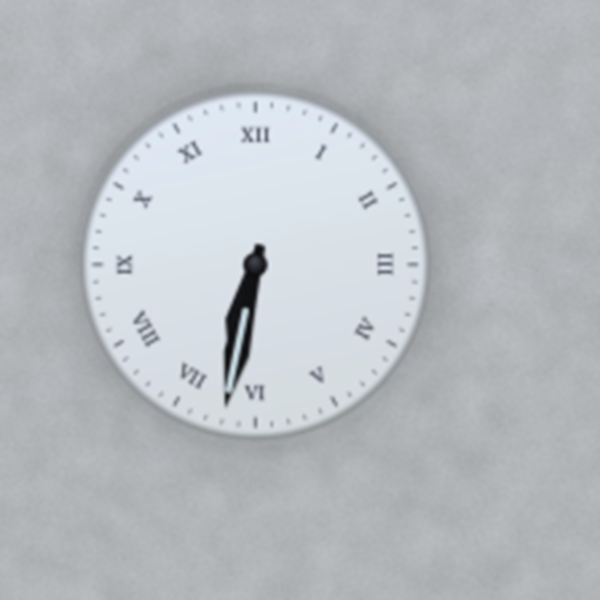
6h32
